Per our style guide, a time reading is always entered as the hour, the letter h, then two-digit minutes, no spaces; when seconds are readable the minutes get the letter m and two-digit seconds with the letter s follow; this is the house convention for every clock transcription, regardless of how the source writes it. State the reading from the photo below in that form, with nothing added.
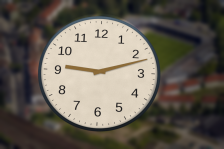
9h12
